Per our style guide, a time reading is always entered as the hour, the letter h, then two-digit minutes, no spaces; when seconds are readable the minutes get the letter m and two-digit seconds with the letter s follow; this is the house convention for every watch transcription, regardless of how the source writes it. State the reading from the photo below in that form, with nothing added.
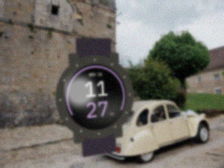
11h27
